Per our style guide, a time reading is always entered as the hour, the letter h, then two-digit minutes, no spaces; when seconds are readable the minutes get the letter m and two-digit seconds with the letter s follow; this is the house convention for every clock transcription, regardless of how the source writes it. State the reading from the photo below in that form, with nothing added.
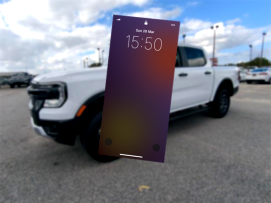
15h50
